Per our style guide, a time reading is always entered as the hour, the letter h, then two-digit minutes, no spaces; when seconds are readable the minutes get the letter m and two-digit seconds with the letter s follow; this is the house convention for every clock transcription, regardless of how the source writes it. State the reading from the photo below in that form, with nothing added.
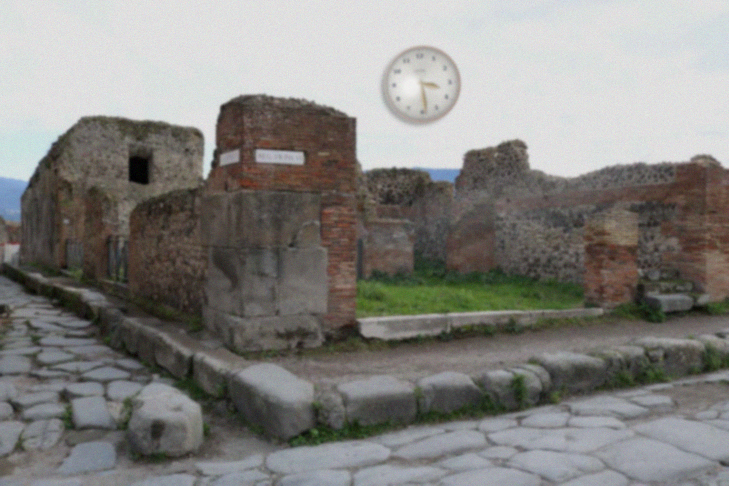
3h29
